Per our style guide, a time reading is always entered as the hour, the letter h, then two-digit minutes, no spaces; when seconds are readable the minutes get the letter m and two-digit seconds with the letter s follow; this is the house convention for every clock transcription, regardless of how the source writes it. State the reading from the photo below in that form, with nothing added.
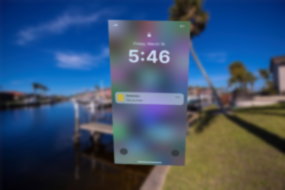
5h46
